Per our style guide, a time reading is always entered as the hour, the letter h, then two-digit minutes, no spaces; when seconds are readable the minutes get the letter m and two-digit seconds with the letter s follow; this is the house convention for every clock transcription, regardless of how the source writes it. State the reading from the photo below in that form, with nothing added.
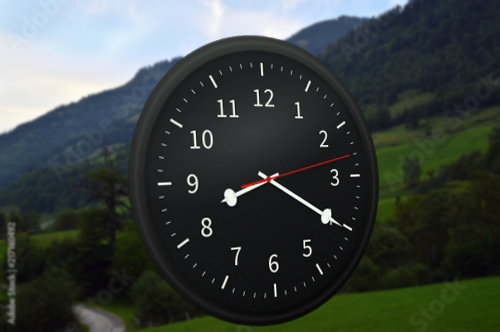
8h20m13s
